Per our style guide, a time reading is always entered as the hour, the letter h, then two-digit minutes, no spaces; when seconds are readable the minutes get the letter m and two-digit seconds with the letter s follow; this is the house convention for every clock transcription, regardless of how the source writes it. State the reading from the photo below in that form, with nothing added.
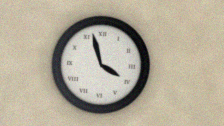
3h57
